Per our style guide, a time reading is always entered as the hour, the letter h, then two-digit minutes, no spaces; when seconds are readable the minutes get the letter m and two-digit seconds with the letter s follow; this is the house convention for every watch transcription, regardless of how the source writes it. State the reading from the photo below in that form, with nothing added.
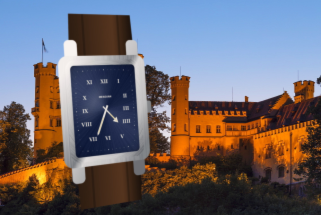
4h34
